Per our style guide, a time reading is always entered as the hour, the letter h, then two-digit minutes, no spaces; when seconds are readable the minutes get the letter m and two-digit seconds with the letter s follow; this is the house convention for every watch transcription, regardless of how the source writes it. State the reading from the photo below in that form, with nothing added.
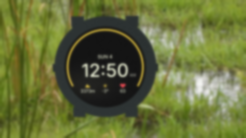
12h50
